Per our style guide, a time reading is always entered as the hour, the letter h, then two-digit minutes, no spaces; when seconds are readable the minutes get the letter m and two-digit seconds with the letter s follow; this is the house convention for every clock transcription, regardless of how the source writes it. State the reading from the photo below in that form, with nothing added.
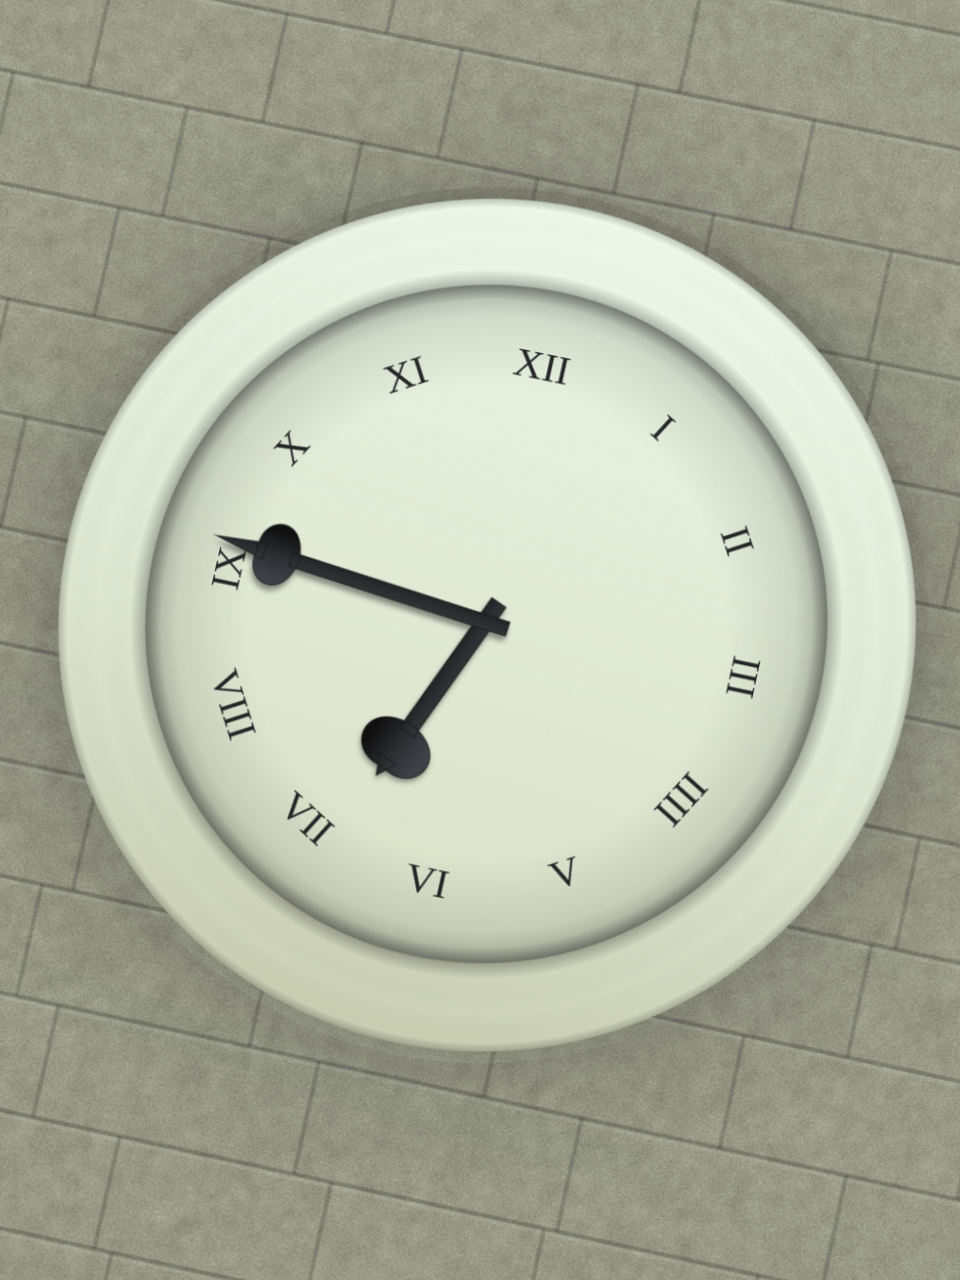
6h46
